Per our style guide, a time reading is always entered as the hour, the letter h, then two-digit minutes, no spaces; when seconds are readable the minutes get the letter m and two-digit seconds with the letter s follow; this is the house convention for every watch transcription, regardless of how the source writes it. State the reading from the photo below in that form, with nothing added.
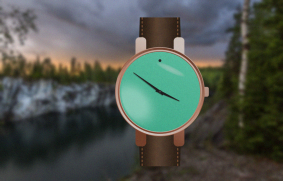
3h51
